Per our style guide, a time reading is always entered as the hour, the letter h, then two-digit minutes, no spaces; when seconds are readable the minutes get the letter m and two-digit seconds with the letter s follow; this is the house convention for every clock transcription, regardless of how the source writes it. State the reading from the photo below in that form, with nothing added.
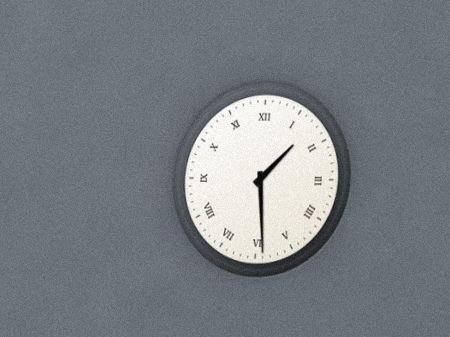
1h29
